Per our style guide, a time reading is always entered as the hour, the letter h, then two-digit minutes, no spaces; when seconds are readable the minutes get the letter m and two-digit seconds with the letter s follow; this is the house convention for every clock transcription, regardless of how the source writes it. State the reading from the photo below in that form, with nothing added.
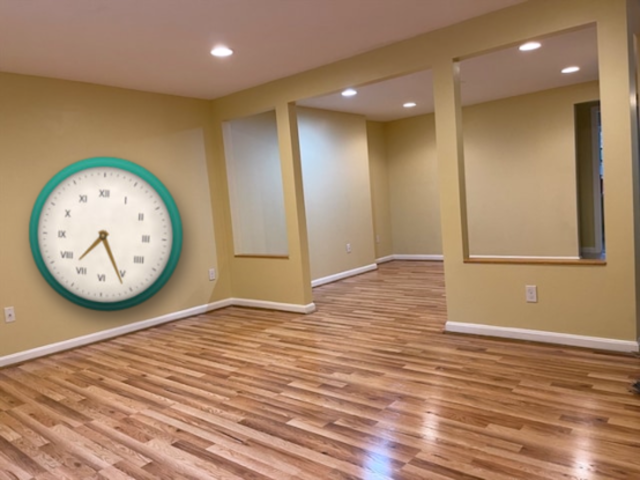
7h26
